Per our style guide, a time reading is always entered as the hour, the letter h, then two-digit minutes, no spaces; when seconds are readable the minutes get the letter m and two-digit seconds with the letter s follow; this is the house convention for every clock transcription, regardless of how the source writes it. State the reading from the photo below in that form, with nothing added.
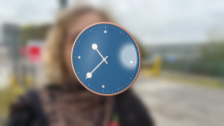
10h37
